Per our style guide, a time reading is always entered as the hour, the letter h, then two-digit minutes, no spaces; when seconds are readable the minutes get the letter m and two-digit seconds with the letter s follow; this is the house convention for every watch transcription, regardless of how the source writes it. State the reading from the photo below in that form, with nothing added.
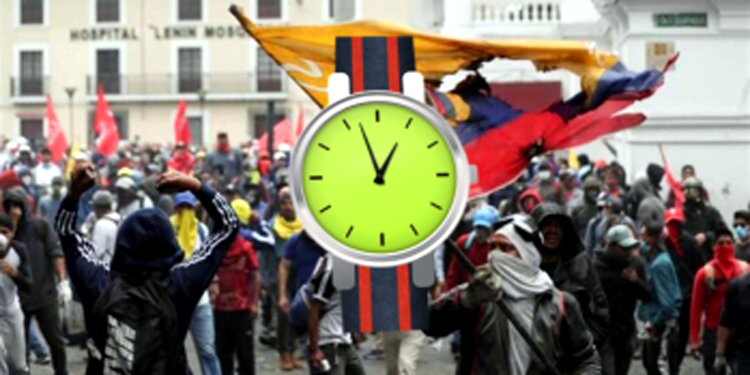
12h57
